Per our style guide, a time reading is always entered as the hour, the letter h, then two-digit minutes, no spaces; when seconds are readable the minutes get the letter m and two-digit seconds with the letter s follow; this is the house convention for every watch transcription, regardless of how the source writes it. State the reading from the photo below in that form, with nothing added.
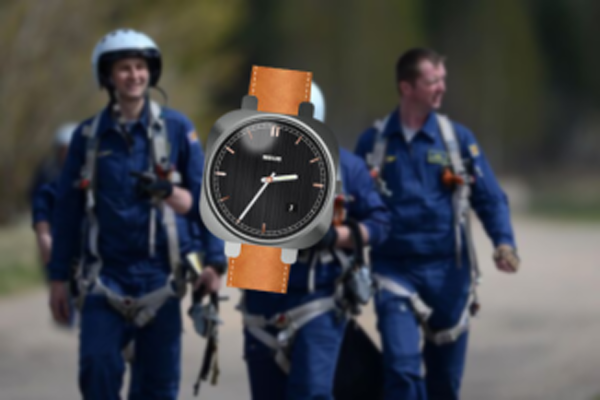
2h35
